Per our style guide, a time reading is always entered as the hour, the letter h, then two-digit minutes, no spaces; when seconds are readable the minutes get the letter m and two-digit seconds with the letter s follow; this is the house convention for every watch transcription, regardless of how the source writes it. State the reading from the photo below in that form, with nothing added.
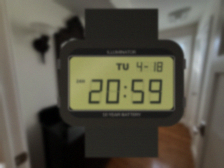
20h59
